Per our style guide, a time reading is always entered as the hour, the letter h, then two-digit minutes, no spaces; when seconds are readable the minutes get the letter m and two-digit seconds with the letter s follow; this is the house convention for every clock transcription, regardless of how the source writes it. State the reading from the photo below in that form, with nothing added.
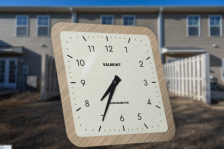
7h35
